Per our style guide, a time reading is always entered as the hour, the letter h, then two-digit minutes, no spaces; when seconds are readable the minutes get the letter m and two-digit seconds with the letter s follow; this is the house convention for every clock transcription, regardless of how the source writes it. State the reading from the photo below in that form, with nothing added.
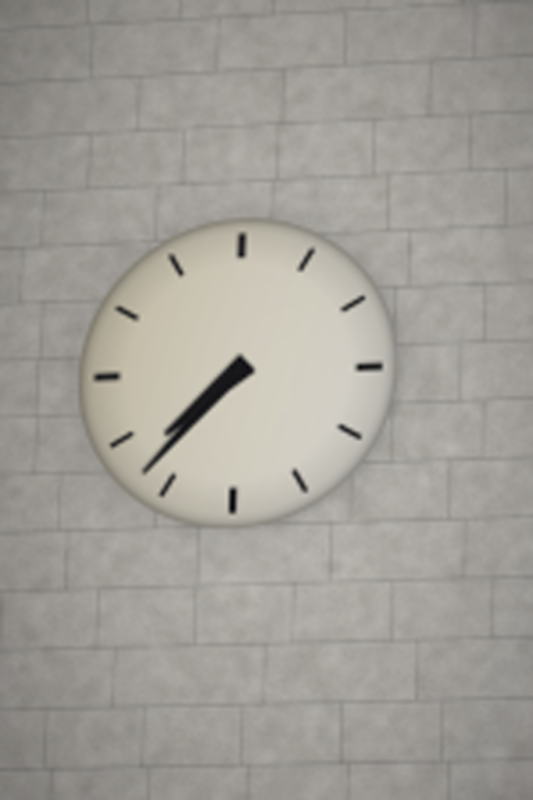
7h37
